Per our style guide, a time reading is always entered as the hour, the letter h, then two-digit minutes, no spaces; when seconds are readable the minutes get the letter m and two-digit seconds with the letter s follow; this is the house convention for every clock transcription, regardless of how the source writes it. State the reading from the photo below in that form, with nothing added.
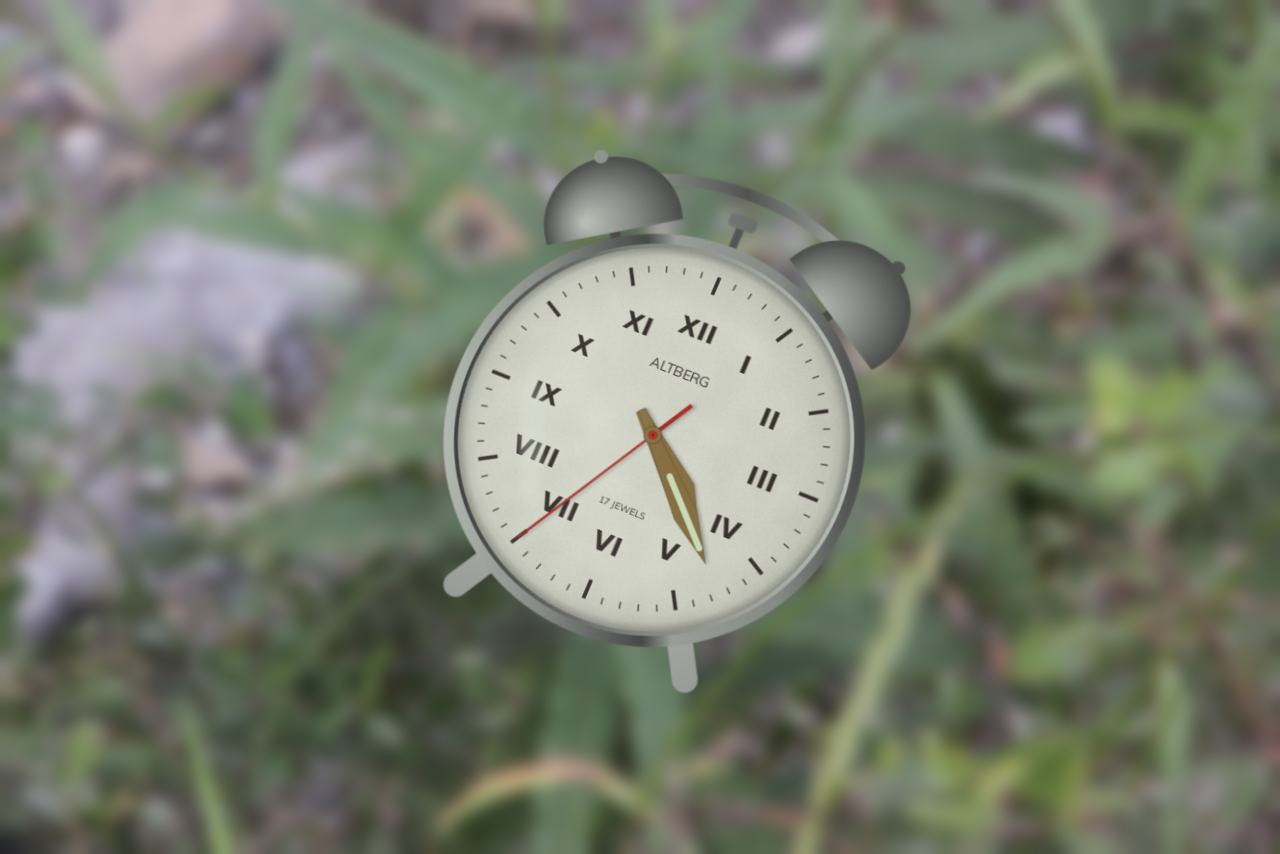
4h22m35s
